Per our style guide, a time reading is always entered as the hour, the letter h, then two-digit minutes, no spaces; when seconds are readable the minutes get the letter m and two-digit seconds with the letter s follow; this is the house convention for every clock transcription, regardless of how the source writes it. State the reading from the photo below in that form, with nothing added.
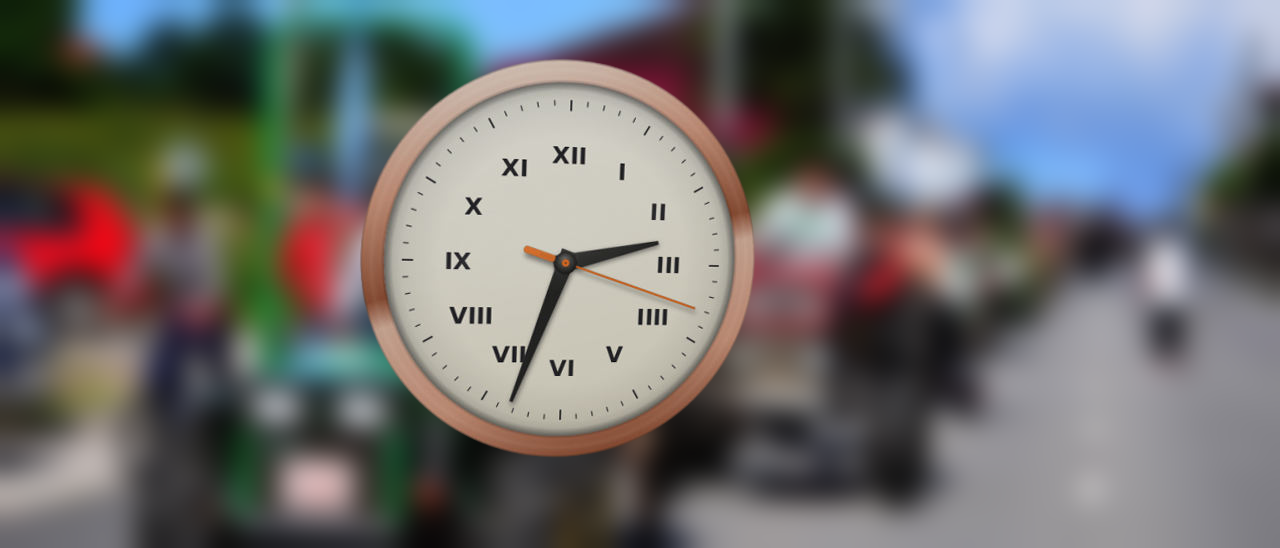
2h33m18s
